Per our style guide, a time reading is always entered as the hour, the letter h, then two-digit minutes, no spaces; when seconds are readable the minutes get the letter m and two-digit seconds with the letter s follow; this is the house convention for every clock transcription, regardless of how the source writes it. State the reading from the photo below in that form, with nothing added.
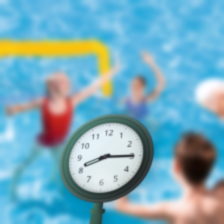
8h15
